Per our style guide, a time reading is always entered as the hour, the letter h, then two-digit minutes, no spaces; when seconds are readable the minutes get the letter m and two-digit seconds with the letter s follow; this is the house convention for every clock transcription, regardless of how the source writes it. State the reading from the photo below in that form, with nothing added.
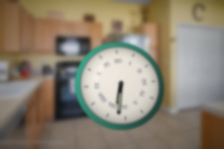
6h32
